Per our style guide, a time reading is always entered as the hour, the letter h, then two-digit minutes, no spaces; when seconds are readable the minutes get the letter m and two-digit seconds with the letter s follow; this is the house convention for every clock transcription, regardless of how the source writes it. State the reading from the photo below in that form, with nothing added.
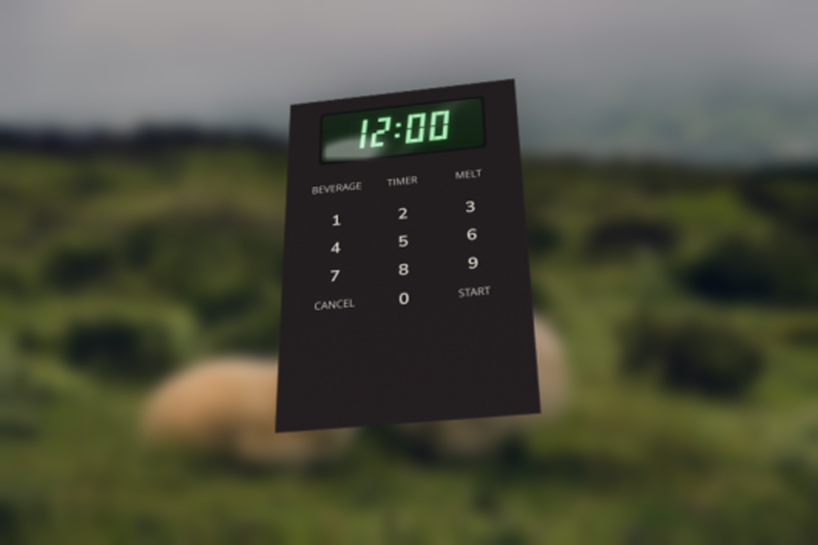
12h00
